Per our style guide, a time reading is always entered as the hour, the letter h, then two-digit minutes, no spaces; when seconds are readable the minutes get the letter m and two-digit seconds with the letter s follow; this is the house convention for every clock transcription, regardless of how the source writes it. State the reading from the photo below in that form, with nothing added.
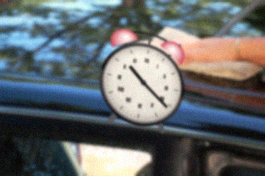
10h21
